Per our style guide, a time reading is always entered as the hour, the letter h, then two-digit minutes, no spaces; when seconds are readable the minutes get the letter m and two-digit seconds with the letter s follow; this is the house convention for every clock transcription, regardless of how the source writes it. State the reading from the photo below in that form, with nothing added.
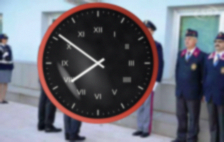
7h51
